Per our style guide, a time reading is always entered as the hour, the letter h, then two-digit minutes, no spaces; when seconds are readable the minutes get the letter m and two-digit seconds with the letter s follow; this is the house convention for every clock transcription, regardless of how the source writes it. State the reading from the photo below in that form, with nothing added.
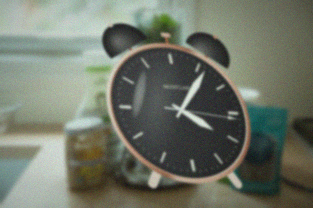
4h06m16s
